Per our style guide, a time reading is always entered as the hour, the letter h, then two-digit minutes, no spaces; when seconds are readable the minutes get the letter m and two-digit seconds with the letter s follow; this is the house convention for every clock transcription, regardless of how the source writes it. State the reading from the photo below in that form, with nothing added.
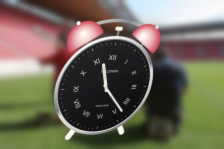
11h23
